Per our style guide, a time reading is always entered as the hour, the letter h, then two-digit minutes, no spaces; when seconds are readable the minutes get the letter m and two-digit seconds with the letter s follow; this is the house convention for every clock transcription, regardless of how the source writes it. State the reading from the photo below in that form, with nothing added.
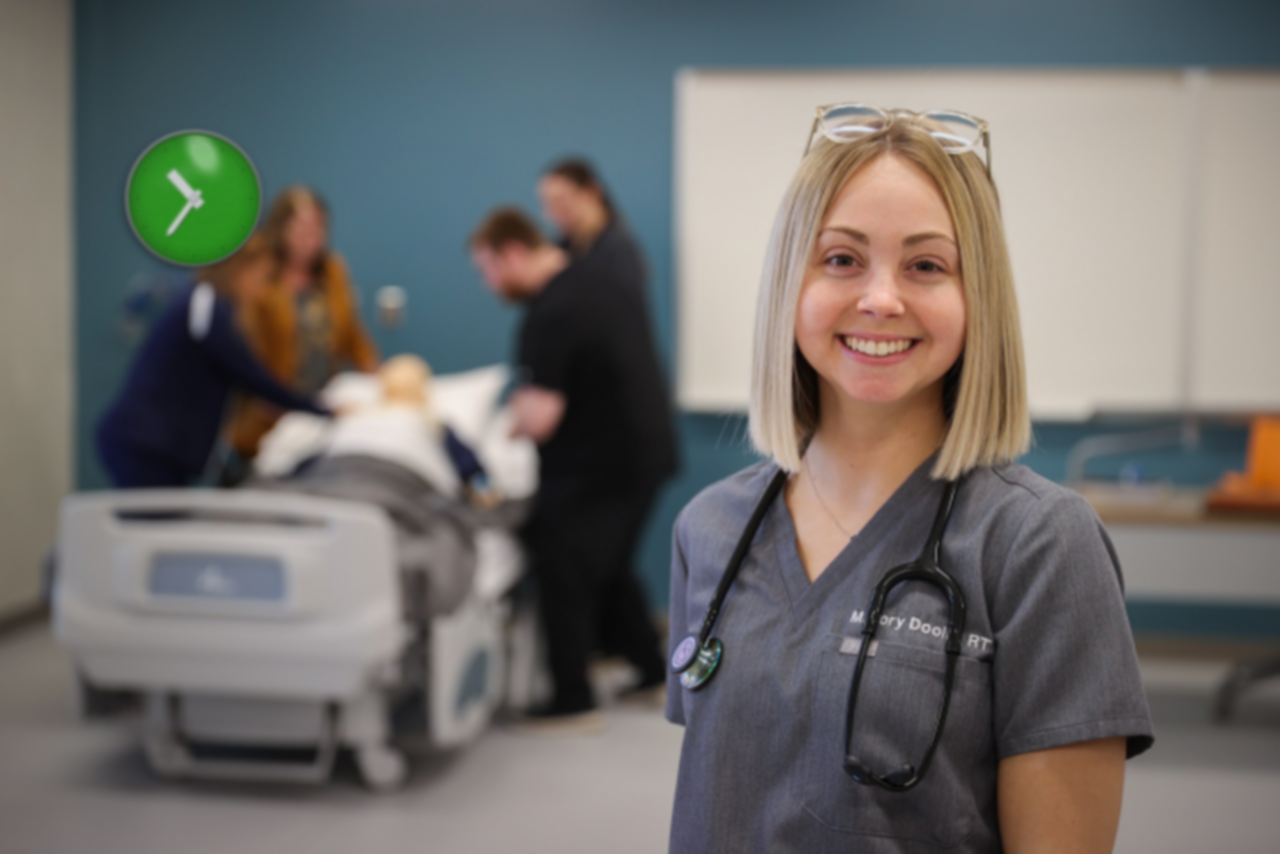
10h36
